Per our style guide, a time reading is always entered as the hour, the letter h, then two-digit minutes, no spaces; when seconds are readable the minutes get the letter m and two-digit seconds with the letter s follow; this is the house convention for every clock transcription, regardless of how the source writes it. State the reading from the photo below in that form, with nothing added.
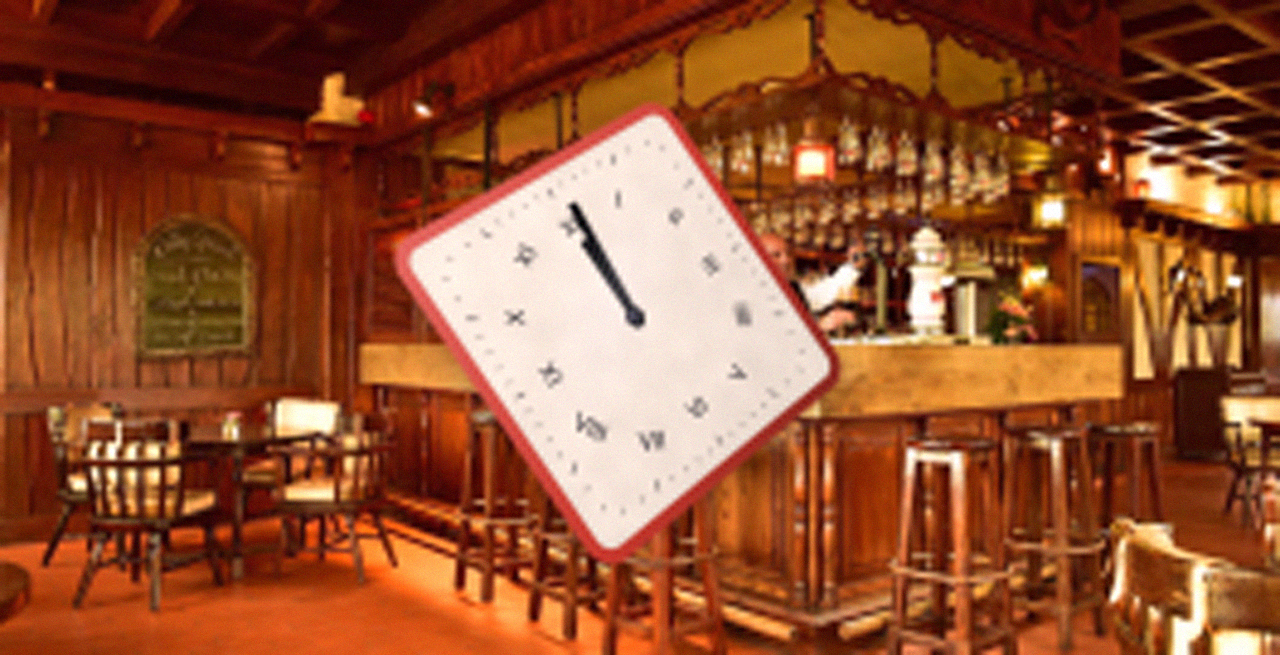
12h01
